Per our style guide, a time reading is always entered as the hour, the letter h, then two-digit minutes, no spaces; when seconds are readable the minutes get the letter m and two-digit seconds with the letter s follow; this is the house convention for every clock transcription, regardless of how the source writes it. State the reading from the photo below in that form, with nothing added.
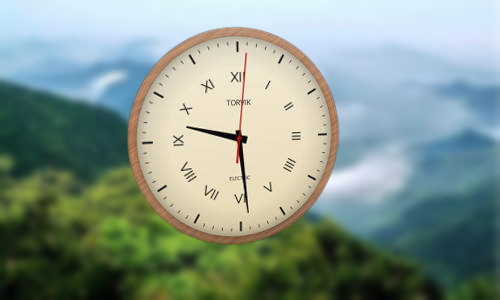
9h29m01s
